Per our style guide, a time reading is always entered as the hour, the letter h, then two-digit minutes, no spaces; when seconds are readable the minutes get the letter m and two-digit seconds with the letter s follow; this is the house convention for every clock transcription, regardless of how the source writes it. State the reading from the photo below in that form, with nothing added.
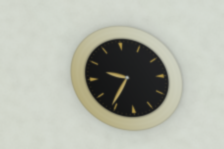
9h36
